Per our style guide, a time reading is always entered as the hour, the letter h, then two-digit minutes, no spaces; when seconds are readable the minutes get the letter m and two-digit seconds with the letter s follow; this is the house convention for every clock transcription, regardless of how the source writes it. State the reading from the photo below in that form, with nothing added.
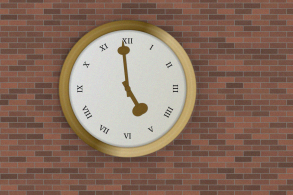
4h59
